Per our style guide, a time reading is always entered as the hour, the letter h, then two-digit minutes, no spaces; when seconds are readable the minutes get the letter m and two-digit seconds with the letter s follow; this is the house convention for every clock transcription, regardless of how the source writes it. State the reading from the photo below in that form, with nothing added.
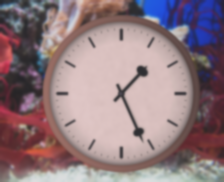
1h26
